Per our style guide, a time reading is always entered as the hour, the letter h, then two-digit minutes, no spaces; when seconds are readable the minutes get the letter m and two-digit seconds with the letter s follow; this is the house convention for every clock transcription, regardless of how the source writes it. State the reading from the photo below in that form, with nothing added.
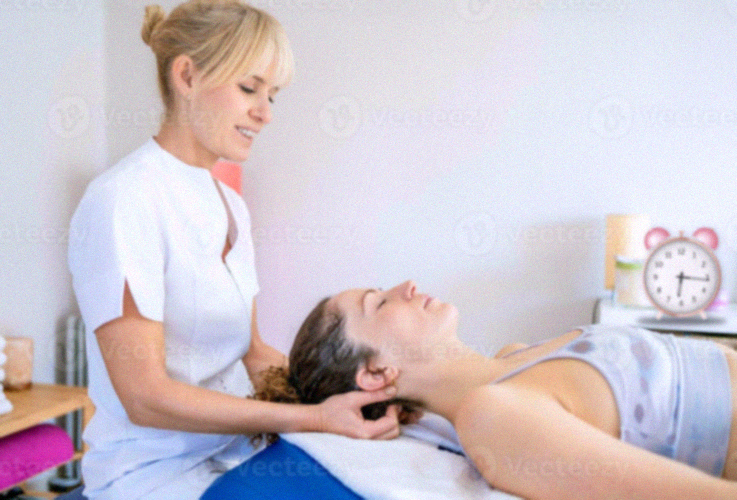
6h16
